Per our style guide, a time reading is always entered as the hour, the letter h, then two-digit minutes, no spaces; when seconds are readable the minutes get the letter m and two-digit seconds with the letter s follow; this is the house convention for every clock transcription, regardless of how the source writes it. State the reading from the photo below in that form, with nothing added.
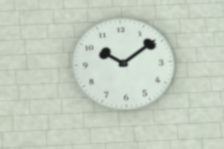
10h09
